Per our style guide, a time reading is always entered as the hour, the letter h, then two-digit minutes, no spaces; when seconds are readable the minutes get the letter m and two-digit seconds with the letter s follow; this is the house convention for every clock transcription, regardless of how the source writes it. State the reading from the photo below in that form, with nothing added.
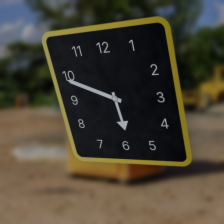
5h49
